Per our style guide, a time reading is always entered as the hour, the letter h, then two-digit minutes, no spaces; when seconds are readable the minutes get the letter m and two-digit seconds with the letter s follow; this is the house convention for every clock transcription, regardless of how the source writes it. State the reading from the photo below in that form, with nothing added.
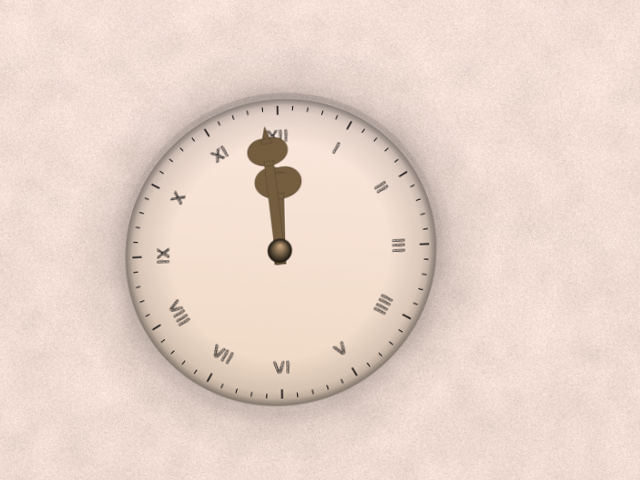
11h59
